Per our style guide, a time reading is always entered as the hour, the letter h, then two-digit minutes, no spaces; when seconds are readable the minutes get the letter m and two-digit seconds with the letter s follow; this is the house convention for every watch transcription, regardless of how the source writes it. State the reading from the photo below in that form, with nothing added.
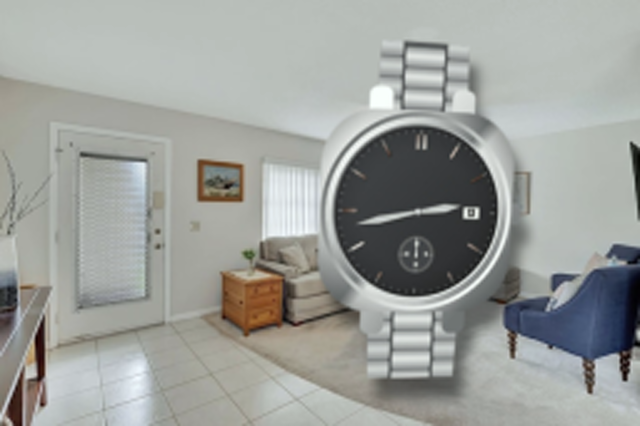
2h43
